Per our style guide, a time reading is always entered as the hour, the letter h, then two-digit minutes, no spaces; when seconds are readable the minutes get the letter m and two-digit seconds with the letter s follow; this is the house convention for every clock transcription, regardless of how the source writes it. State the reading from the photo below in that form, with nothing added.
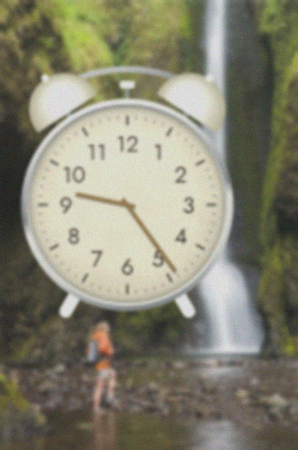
9h24
